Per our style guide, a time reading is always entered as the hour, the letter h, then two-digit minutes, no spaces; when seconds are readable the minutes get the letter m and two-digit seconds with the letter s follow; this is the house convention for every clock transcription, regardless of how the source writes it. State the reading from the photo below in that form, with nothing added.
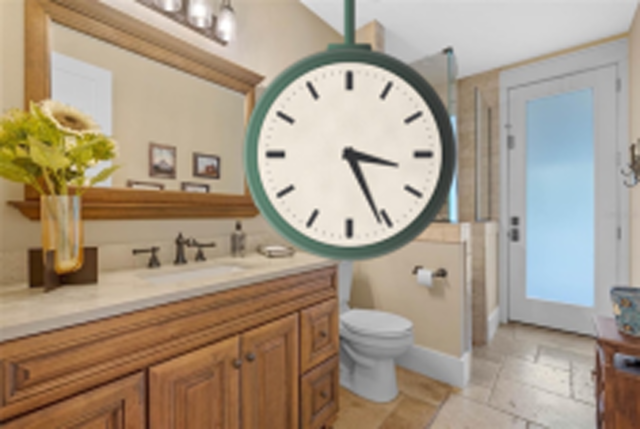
3h26
